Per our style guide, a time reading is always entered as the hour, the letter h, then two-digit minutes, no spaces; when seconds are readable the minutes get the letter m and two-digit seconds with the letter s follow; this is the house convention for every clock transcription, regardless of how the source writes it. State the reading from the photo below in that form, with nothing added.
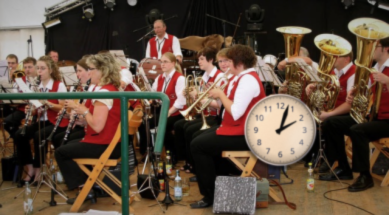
2h03
